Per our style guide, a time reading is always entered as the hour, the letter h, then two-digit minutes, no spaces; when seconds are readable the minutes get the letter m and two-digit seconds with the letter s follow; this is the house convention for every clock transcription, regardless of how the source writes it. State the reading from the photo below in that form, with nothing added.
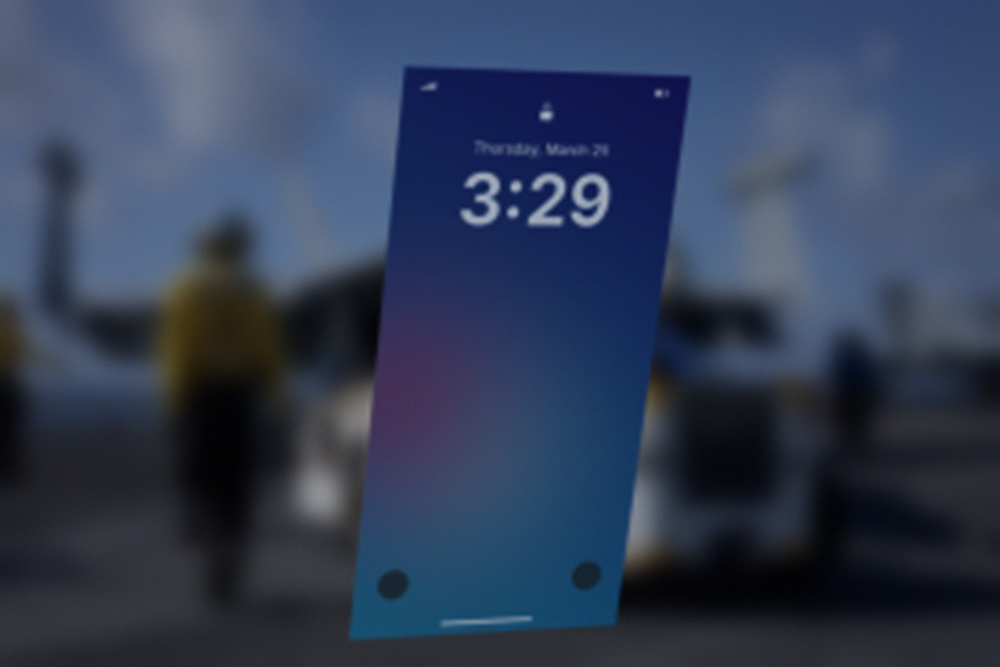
3h29
